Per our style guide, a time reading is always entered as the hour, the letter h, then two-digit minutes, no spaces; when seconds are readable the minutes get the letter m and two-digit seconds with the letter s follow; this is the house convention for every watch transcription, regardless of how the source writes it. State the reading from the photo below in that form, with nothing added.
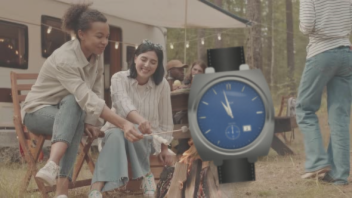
10h58
